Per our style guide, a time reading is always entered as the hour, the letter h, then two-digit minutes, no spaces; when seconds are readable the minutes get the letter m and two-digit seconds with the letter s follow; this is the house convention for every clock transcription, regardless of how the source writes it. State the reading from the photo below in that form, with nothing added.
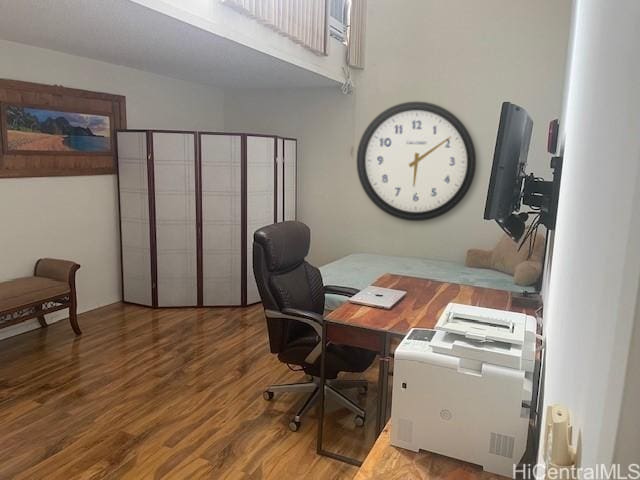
6h09
